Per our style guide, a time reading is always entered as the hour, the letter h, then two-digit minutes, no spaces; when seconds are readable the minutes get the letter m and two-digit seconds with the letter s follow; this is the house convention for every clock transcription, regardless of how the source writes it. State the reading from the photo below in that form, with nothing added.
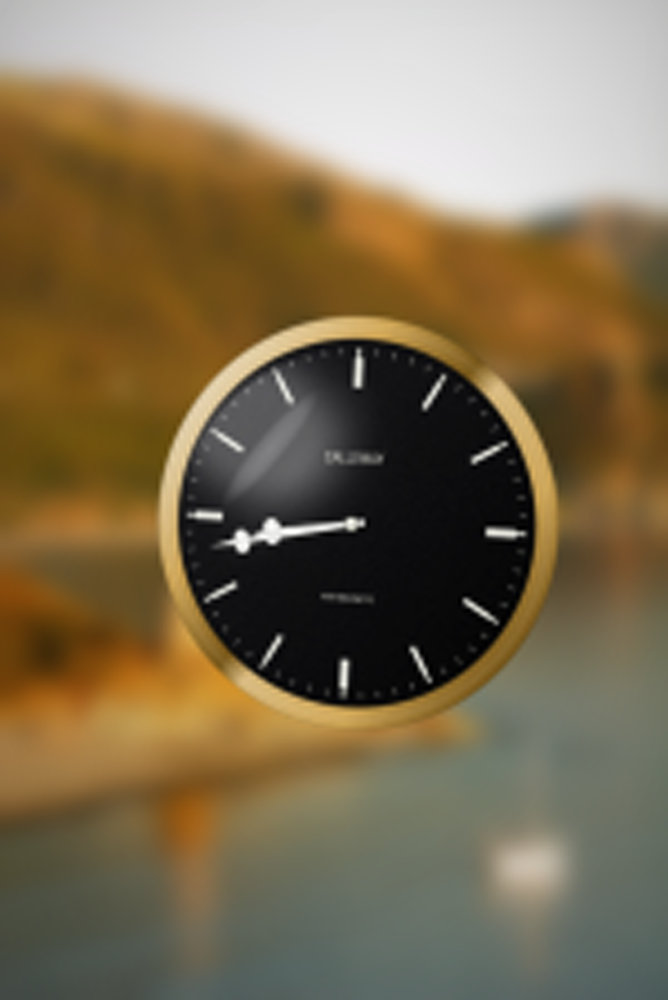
8h43
